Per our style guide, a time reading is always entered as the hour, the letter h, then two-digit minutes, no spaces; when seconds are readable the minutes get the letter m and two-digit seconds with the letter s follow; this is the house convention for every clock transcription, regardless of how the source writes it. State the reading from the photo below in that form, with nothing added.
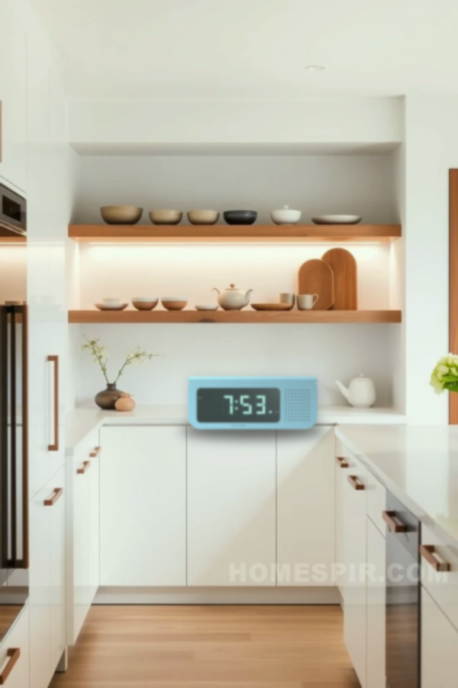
7h53
